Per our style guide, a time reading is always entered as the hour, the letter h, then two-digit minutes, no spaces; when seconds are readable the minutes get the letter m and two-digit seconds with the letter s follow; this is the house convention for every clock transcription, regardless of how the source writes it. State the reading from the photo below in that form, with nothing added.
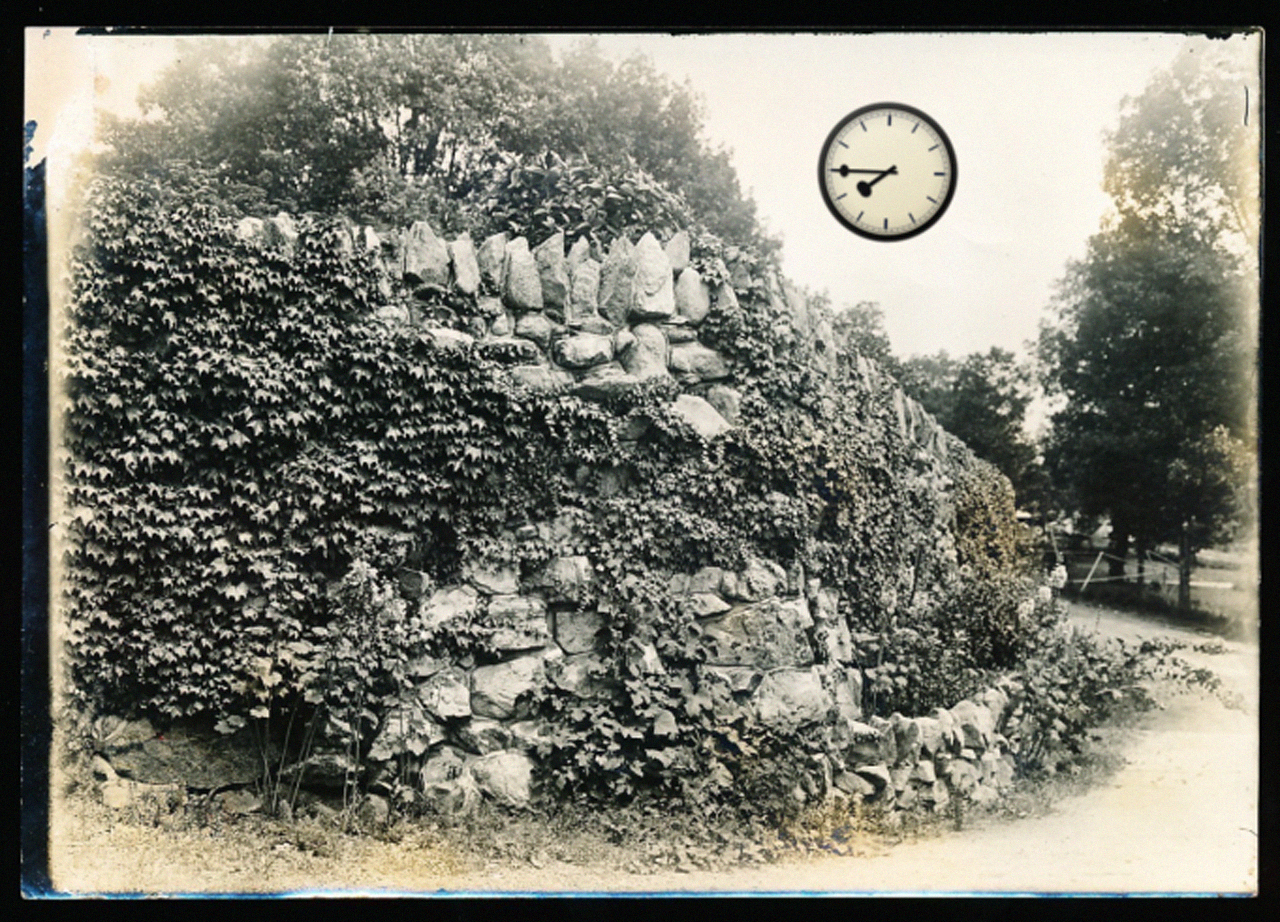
7h45
